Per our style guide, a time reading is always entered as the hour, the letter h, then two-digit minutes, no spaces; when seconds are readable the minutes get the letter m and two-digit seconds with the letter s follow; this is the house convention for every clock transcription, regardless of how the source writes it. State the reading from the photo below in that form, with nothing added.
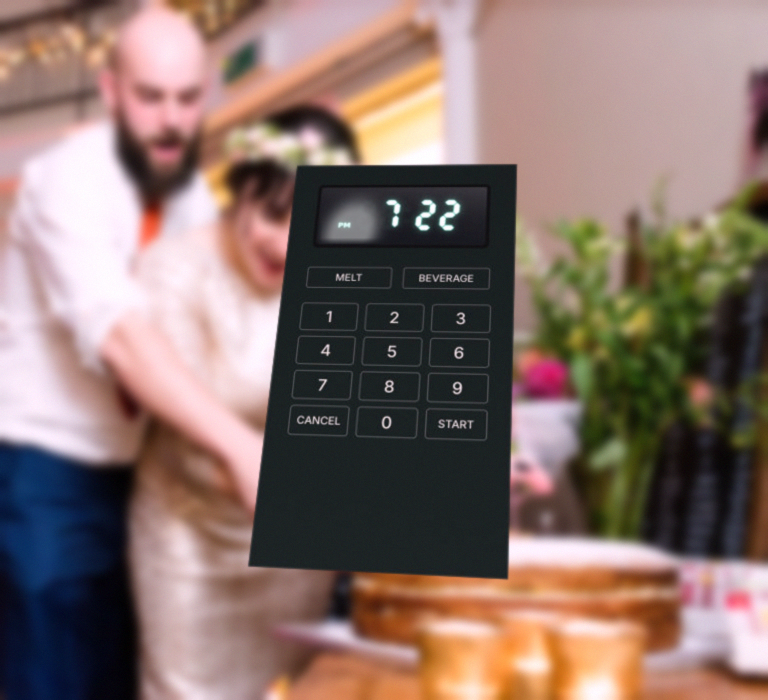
7h22
